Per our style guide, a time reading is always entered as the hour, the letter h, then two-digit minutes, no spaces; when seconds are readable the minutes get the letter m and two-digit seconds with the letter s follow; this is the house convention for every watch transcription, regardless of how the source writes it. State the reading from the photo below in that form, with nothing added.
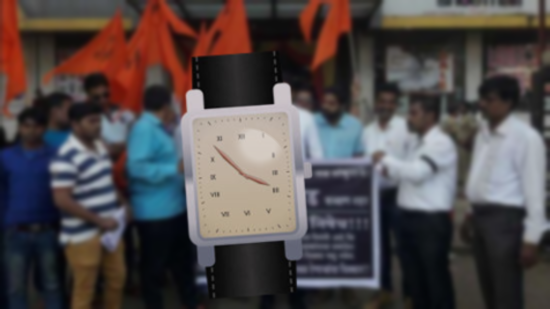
3h53
